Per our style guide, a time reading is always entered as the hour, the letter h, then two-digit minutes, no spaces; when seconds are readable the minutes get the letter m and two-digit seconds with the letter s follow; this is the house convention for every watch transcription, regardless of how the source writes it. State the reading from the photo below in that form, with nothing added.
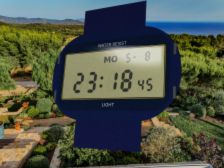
23h18m45s
